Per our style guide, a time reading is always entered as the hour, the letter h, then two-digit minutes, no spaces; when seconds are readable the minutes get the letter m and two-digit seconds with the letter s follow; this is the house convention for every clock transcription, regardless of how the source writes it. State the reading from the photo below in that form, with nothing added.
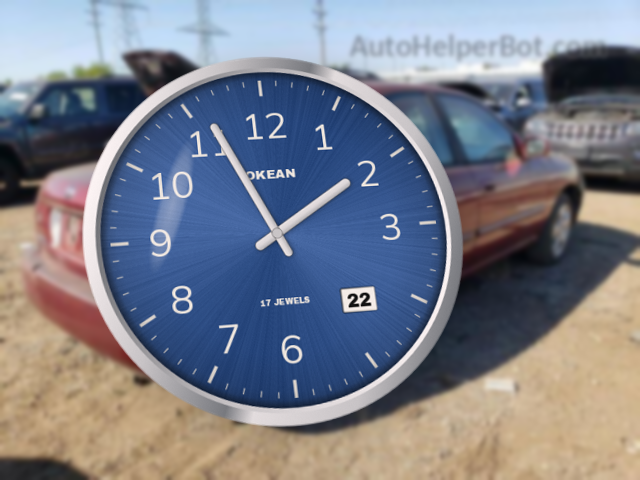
1h56
